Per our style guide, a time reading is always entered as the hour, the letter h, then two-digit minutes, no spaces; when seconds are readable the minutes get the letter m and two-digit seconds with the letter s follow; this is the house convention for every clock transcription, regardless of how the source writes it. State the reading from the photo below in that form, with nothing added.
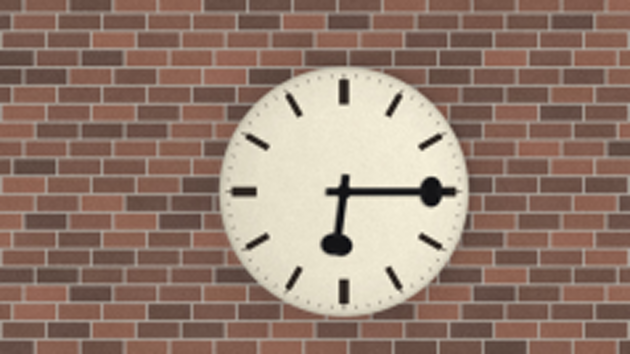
6h15
